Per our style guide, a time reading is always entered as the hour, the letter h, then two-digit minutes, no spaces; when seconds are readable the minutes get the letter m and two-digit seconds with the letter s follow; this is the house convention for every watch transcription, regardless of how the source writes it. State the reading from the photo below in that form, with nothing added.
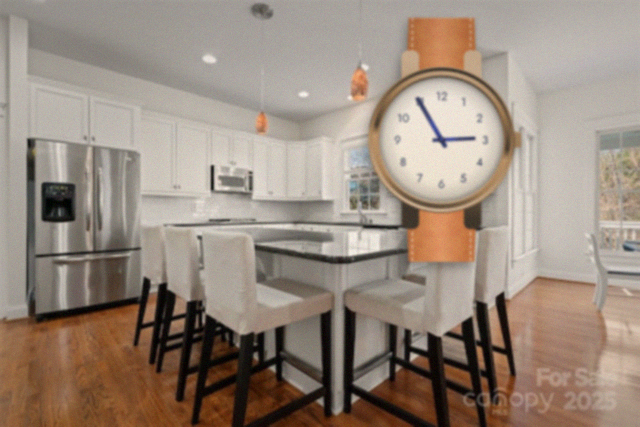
2h55
